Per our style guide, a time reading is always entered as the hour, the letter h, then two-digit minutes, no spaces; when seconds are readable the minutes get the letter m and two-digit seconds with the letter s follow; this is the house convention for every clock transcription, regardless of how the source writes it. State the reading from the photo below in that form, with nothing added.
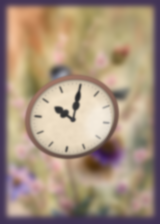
10h00
